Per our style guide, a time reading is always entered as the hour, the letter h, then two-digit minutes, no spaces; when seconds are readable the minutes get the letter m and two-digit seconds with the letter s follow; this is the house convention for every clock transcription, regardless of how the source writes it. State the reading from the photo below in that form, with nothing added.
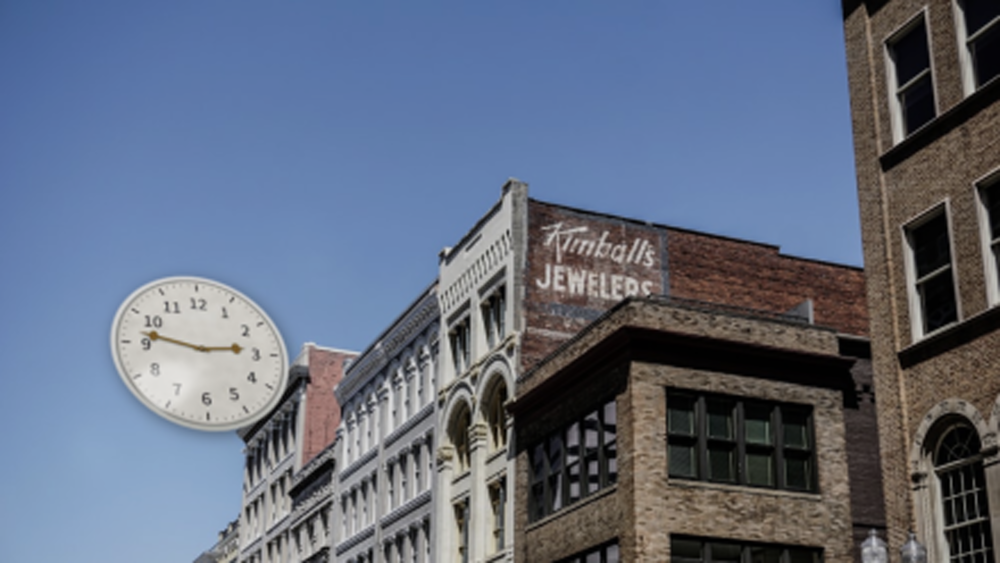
2h47
